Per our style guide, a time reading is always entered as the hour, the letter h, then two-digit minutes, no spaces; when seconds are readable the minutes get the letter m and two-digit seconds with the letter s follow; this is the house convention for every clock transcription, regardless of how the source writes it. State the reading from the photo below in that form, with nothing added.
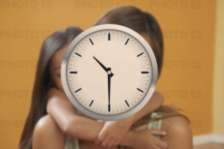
10h30
